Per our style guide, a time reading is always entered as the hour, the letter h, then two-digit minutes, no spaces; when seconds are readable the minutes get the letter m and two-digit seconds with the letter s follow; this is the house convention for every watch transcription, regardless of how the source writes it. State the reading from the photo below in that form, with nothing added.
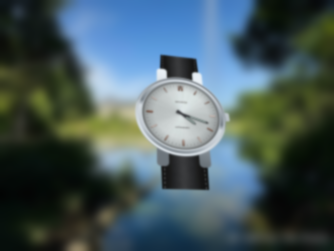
4h18
